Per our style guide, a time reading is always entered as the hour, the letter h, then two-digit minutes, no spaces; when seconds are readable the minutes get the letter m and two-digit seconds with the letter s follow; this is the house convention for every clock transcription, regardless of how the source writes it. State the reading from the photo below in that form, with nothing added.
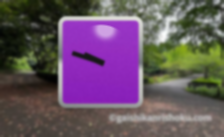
9h48
